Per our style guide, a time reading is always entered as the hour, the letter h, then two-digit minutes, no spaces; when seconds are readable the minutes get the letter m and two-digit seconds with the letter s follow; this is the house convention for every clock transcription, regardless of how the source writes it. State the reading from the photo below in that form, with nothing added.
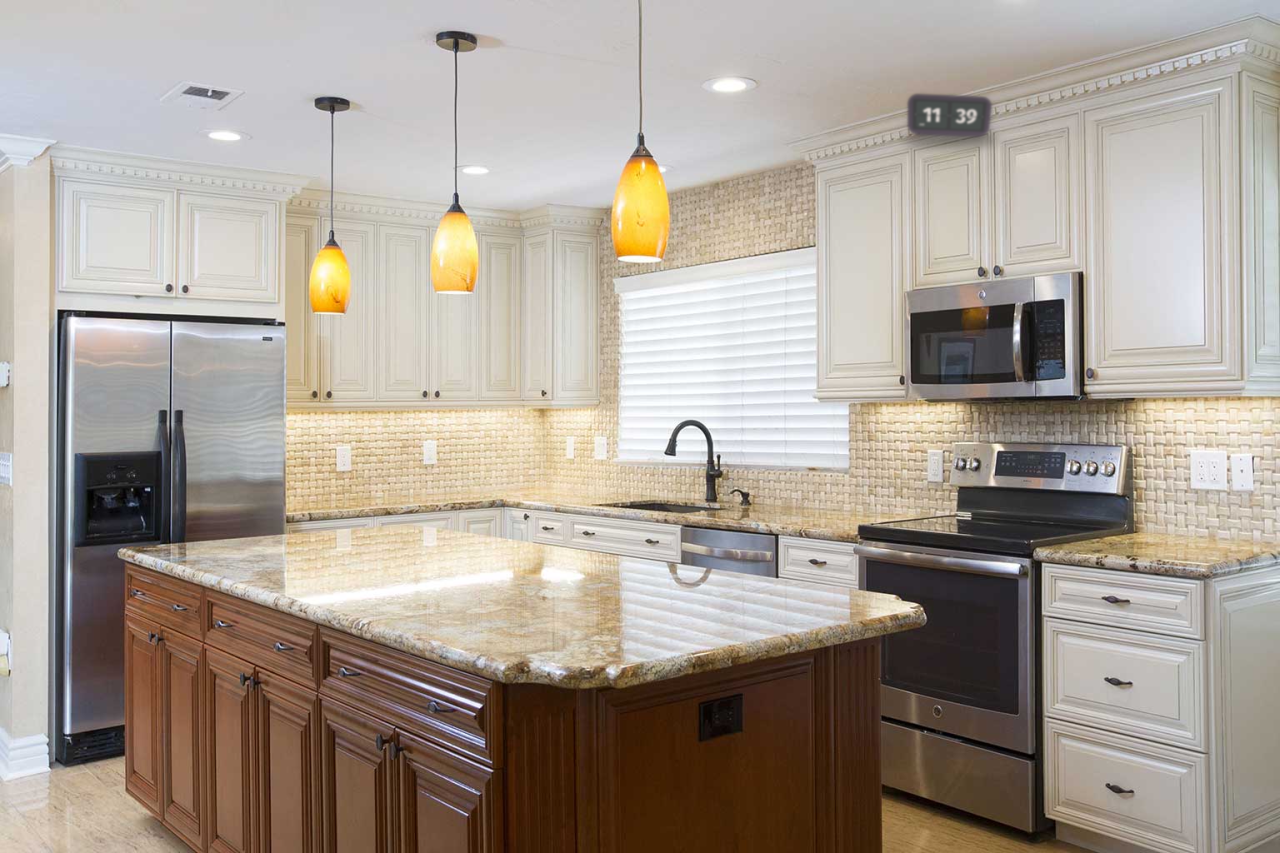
11h39
